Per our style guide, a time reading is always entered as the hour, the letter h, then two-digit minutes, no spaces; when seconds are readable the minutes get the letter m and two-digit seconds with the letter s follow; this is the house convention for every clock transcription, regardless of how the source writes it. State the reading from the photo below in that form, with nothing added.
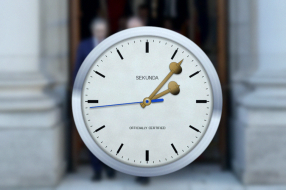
2h06m44s
